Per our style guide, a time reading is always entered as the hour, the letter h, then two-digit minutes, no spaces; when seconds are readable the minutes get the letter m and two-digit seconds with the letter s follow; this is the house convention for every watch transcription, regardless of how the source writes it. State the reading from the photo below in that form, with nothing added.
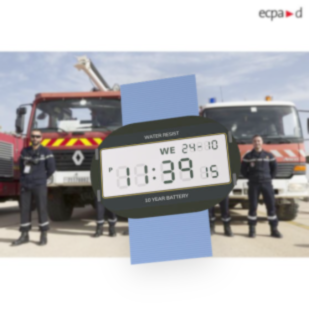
11h39m15s
